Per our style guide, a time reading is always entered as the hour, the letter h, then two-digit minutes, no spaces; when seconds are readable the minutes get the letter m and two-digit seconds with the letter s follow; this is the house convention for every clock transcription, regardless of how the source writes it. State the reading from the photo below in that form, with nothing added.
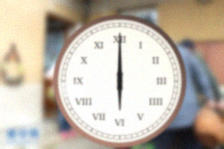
6h00
